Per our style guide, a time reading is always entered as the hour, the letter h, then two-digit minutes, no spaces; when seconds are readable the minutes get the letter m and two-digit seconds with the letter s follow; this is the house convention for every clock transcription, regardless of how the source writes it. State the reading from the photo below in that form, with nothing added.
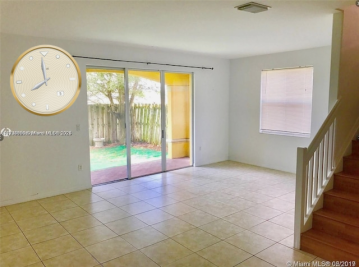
7h59
